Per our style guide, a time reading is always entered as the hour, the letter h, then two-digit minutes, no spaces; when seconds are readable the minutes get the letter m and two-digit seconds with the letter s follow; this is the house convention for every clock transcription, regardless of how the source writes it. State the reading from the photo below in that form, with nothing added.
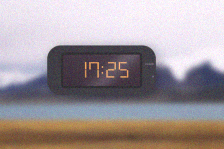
17h25
